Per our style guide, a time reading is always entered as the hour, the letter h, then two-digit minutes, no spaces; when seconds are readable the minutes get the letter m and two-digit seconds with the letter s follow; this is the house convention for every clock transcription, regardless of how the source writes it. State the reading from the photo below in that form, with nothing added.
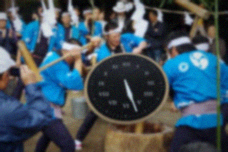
5h27
